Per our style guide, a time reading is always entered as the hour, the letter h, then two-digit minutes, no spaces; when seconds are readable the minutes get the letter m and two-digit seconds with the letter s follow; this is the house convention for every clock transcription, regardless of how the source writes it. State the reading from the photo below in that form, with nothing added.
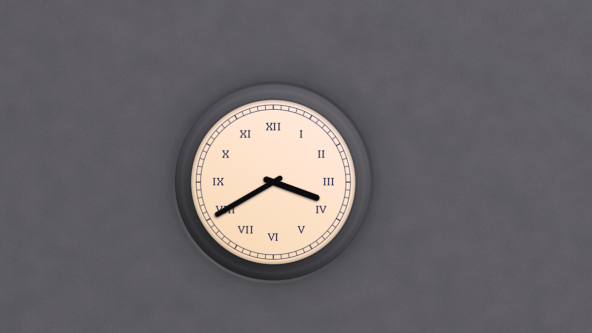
3h40
